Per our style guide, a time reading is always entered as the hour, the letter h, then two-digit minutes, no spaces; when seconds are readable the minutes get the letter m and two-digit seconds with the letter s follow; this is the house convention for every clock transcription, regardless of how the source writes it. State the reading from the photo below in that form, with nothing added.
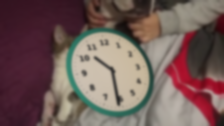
10h31
